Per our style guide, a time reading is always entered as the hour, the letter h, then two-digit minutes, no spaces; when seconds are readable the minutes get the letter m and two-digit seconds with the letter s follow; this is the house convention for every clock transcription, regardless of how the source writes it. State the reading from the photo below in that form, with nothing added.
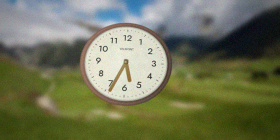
5h34
